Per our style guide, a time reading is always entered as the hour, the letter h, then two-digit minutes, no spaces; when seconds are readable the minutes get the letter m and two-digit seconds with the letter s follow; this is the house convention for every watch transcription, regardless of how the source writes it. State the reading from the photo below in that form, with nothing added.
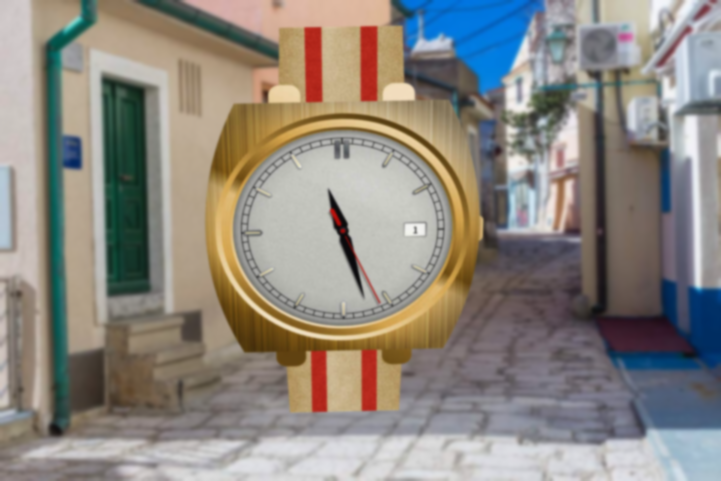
11h27m26s
